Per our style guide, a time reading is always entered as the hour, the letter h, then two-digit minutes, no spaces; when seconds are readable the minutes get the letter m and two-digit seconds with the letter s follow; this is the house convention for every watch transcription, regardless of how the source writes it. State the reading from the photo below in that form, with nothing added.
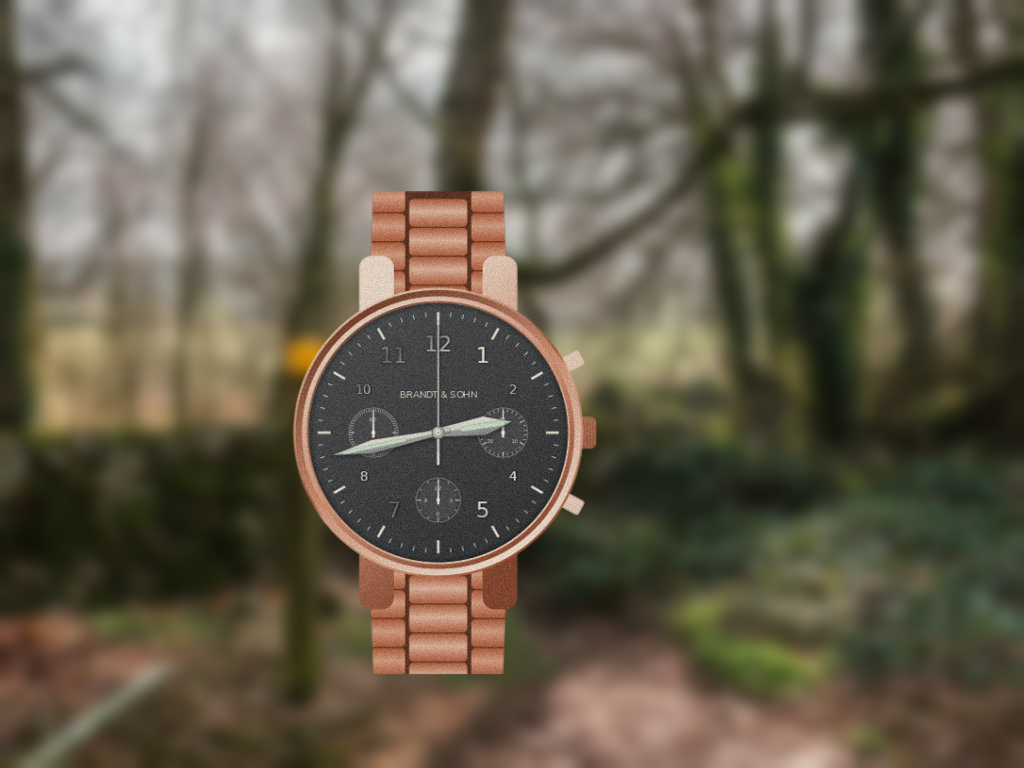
2h43
